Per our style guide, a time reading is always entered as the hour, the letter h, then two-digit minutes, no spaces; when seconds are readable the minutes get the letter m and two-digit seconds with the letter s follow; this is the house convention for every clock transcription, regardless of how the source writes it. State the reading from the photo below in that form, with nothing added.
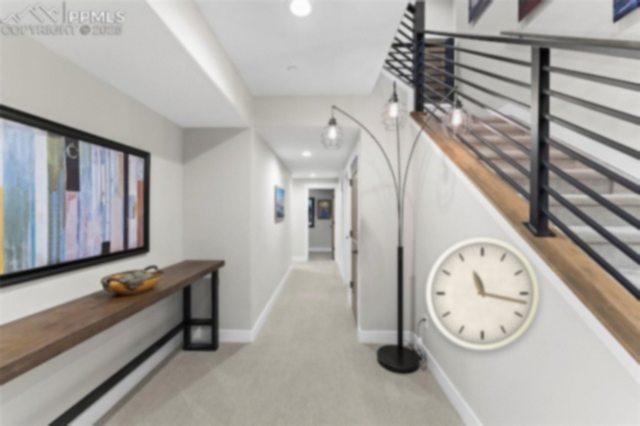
11h17
